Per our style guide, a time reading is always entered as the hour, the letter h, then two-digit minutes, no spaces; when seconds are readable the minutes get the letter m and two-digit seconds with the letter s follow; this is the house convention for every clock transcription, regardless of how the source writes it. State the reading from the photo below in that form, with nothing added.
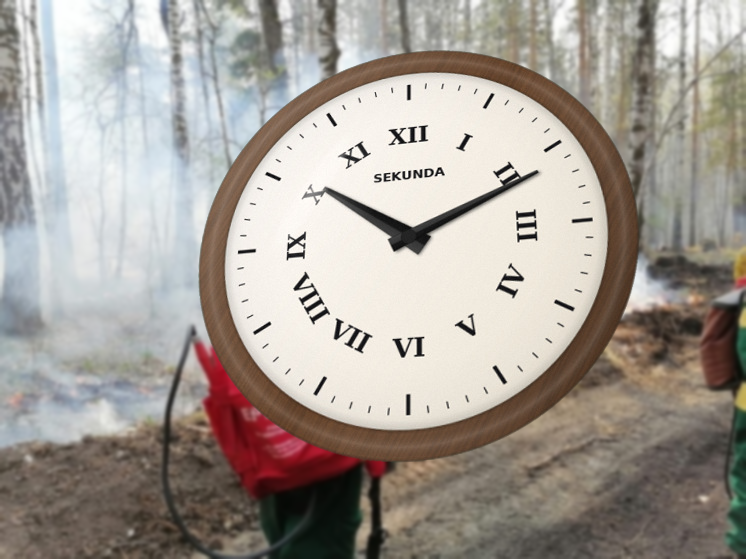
10h11
